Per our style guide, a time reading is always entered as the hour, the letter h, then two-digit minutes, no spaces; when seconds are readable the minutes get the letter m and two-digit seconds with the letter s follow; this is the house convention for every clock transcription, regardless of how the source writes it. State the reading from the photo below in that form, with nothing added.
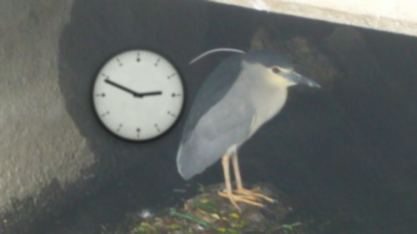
2h49
